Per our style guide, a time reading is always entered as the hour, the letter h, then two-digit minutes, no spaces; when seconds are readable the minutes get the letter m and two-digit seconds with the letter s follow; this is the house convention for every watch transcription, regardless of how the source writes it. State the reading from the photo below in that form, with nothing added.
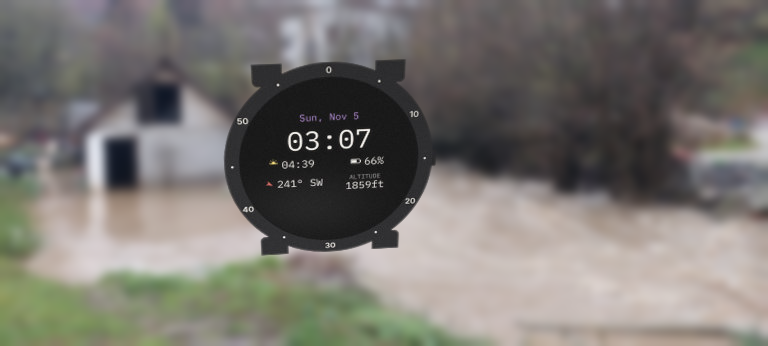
3h07
